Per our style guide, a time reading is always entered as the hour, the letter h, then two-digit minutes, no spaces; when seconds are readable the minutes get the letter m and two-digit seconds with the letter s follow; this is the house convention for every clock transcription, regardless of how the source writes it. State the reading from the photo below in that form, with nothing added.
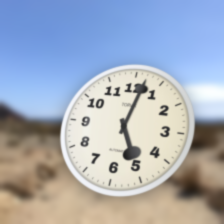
5h02
